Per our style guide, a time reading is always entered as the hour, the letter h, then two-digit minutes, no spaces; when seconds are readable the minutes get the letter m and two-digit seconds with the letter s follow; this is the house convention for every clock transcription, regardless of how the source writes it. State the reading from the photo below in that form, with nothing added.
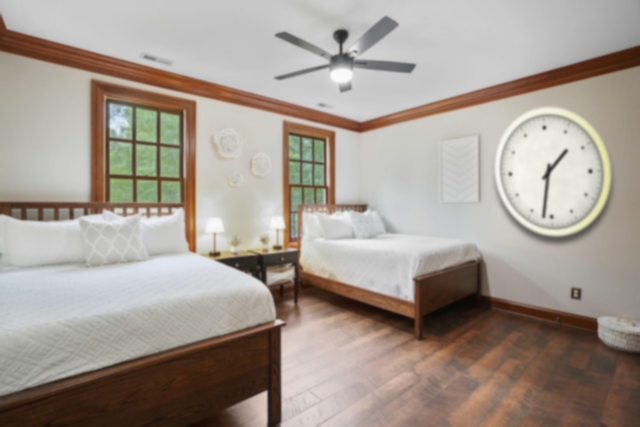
1h32
